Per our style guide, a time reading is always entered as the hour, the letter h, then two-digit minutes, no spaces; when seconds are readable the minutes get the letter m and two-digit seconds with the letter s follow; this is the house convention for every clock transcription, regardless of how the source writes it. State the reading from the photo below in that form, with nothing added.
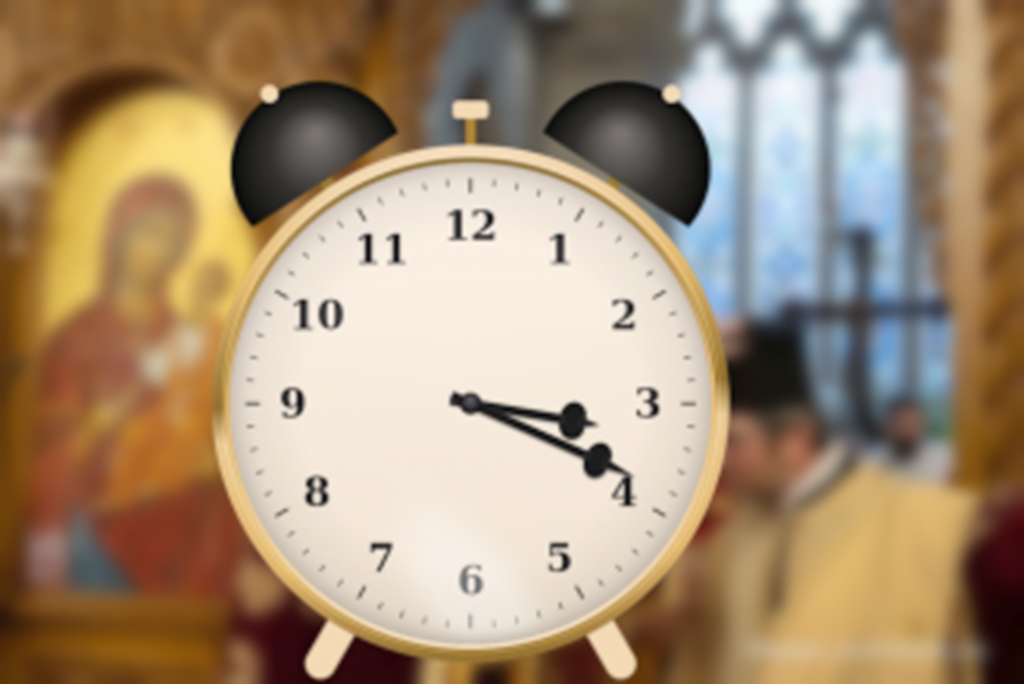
3h19
